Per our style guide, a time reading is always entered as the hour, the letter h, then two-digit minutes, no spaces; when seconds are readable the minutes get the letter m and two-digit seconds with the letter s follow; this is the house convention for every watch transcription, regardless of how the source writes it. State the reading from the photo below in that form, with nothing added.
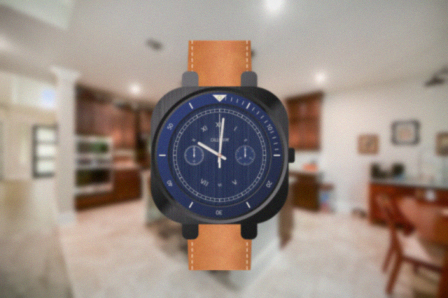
10h01
